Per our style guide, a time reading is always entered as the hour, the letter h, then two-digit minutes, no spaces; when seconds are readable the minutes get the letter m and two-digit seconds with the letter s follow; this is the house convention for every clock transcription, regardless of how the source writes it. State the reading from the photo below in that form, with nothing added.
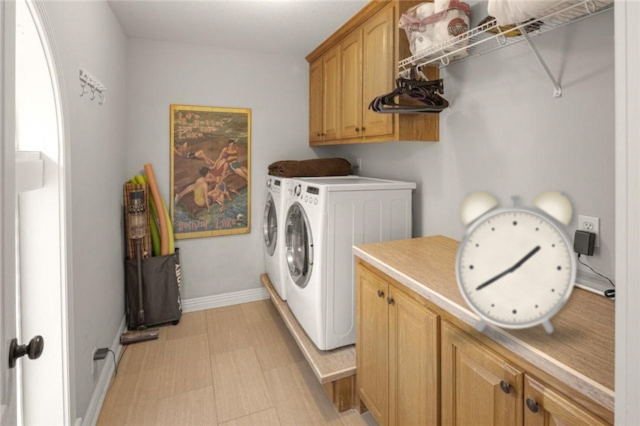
1h40
